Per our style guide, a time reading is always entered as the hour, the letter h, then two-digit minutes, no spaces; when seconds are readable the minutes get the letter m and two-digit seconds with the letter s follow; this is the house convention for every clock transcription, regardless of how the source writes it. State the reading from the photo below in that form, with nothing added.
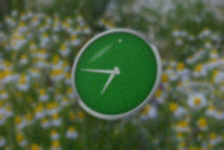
6h45
